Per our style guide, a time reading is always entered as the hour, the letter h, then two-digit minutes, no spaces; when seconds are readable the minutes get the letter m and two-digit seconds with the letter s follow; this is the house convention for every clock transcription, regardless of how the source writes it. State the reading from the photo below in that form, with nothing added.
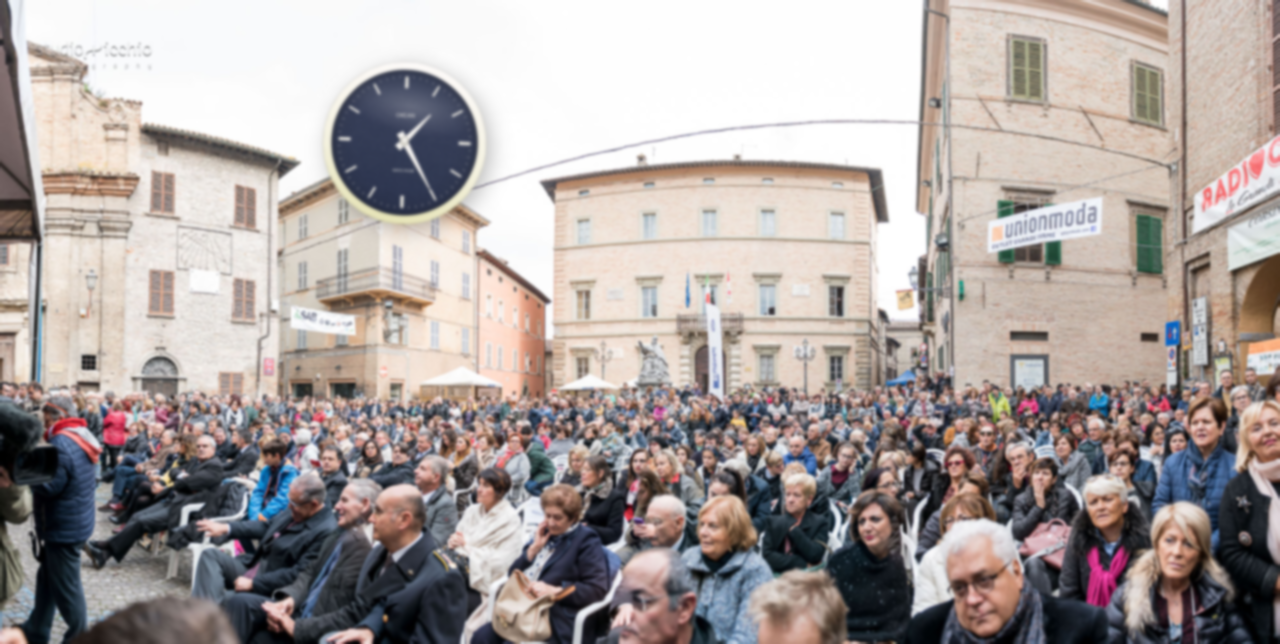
1h25
